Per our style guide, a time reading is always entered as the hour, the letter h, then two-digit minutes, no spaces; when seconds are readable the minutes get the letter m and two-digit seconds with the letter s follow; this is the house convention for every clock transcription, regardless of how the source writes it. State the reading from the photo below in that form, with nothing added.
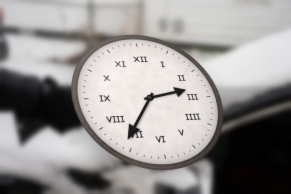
2h36
